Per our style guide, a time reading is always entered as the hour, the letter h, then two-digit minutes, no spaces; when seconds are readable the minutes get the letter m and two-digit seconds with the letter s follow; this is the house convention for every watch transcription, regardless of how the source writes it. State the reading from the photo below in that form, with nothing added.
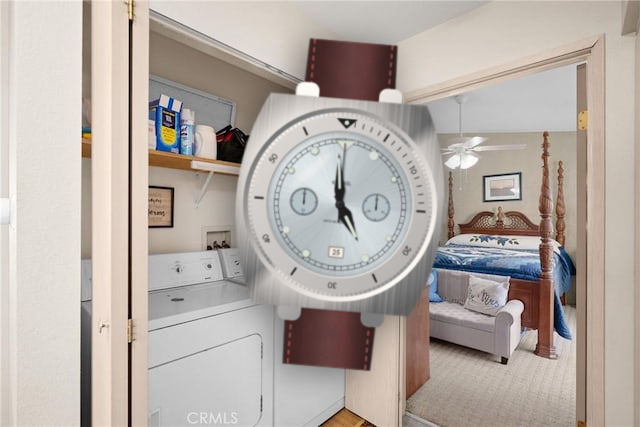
4h59
